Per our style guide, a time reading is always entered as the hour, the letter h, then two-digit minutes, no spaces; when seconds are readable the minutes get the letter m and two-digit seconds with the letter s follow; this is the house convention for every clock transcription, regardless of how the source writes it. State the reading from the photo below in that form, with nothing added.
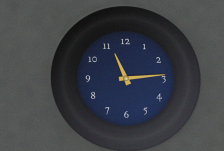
11h14
